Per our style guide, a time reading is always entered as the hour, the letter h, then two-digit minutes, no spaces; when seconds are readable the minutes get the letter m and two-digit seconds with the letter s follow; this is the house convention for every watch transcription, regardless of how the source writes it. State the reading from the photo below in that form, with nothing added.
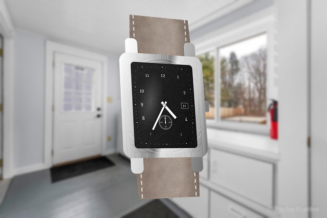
4h35
